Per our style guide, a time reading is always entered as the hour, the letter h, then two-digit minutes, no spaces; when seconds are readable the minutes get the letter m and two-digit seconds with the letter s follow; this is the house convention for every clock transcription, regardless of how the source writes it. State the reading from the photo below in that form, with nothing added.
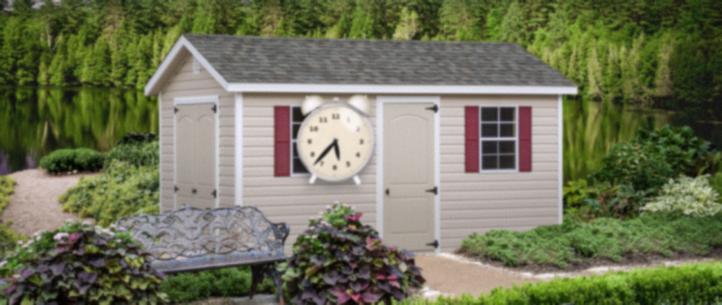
5h37
